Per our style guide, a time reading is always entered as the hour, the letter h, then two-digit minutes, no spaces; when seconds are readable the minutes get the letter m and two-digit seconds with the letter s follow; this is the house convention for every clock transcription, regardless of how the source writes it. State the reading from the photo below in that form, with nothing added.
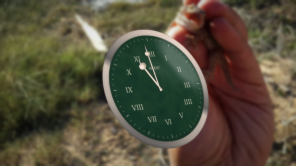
10h59
